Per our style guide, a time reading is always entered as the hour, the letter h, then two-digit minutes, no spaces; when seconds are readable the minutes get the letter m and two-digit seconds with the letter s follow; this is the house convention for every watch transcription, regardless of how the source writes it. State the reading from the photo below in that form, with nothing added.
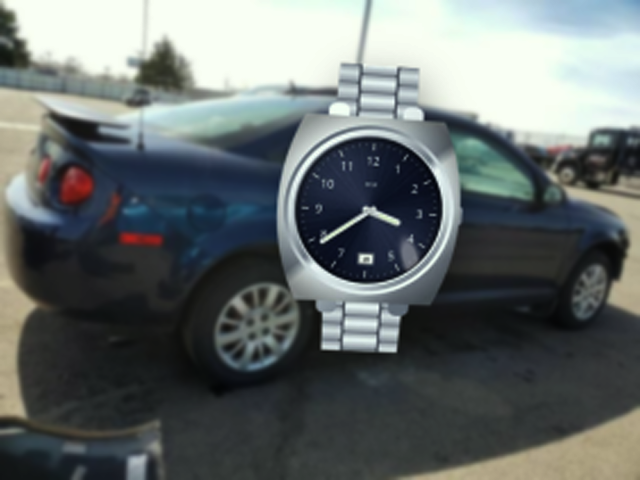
3h39
